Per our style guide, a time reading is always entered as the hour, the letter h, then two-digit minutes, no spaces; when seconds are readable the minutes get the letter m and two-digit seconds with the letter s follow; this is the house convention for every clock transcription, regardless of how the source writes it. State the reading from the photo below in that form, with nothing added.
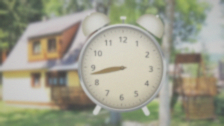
8h43
